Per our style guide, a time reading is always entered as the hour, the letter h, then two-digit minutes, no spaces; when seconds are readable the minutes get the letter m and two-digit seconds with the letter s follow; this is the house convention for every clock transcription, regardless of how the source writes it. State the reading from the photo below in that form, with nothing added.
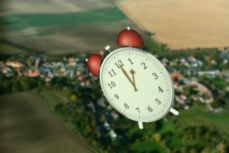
1h00
